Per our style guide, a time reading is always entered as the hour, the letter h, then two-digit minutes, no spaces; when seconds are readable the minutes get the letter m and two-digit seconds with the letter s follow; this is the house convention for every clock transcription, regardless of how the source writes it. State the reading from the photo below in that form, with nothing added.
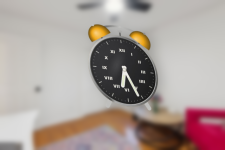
6h26
